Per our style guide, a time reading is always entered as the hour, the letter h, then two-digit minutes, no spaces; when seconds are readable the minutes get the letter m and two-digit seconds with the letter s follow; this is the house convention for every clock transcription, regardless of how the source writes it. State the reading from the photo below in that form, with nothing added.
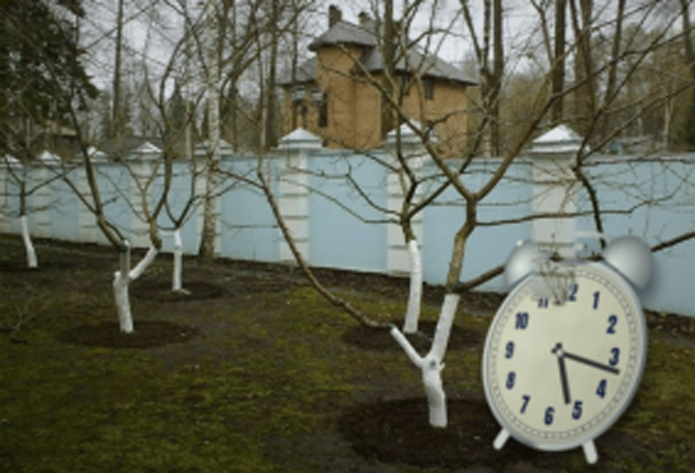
5h17
